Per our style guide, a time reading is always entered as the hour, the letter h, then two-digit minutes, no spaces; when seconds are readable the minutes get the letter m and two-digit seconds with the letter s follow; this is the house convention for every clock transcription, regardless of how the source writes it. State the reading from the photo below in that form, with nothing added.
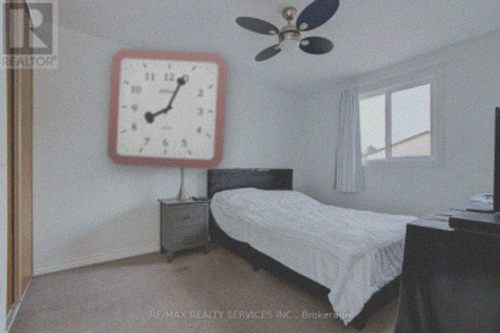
8h04
